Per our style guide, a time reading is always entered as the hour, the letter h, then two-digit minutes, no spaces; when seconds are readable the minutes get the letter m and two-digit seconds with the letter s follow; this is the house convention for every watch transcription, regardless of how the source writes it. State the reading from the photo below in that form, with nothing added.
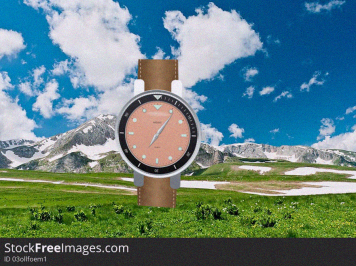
7h06
